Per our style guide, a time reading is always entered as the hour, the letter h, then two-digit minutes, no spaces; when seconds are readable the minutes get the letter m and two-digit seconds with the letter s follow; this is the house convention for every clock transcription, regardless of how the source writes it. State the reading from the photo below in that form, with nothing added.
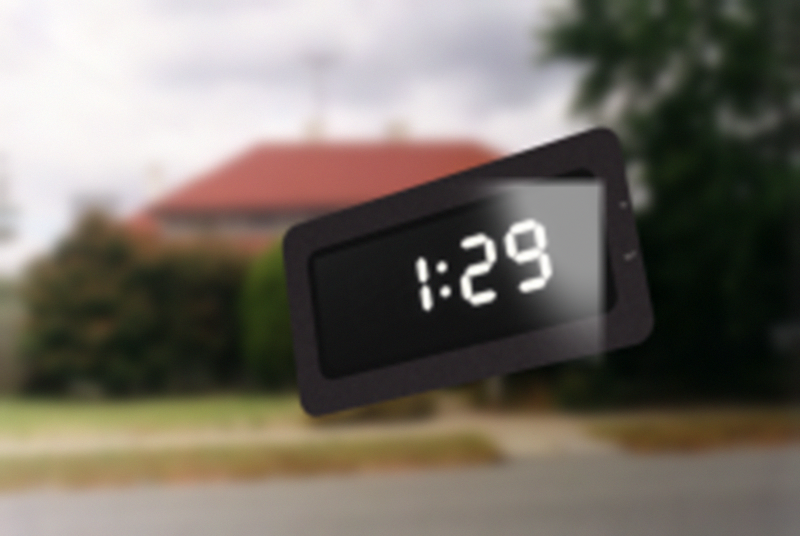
1h29
